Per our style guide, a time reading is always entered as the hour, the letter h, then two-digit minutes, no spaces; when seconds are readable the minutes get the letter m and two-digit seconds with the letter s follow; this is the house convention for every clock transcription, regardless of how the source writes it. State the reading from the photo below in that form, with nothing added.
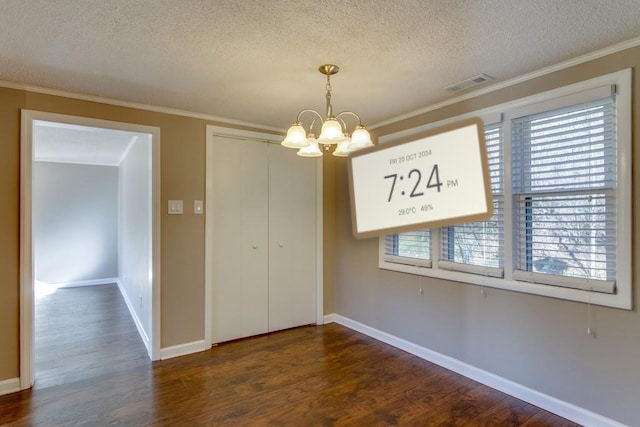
7h24
